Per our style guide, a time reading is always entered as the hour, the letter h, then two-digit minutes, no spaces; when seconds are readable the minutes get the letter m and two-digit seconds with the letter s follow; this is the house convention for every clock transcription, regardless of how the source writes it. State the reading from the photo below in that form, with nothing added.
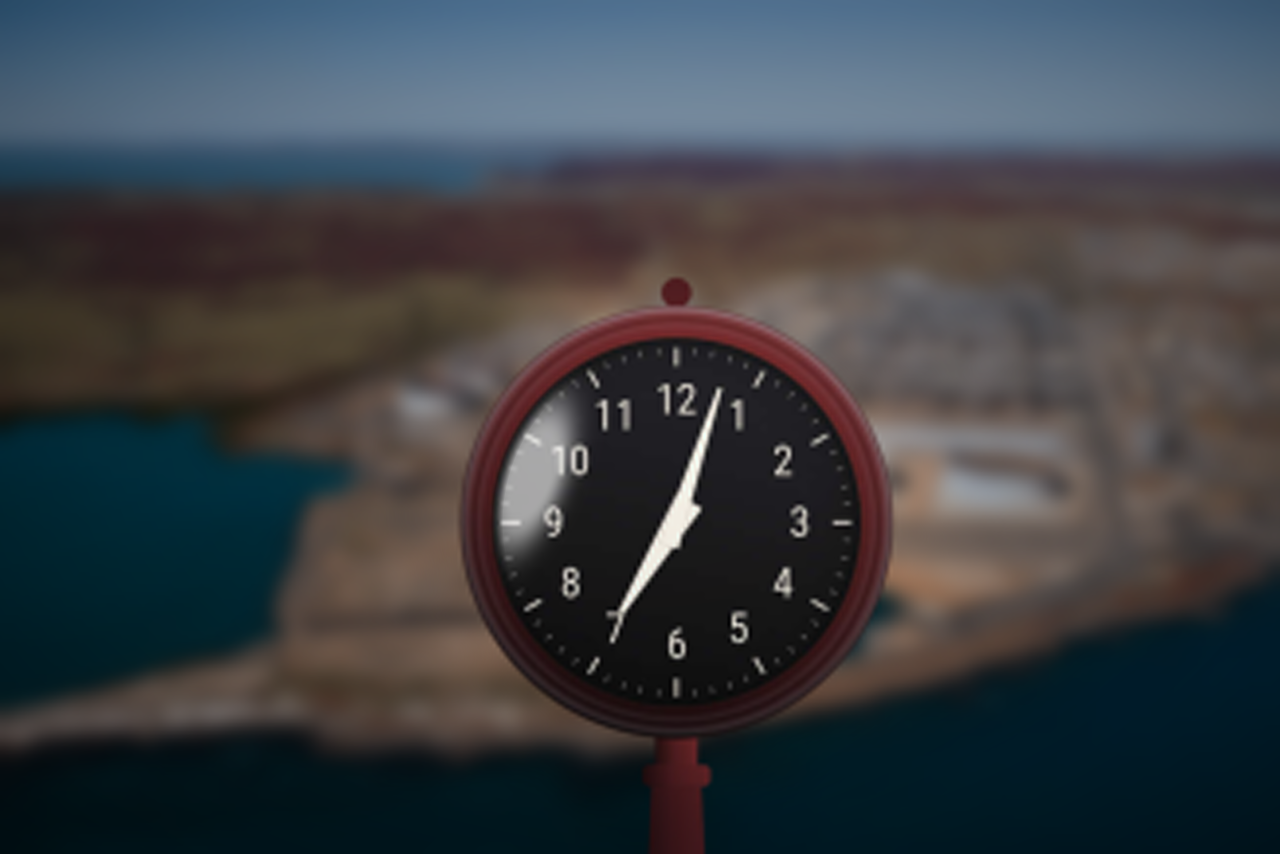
7h03
